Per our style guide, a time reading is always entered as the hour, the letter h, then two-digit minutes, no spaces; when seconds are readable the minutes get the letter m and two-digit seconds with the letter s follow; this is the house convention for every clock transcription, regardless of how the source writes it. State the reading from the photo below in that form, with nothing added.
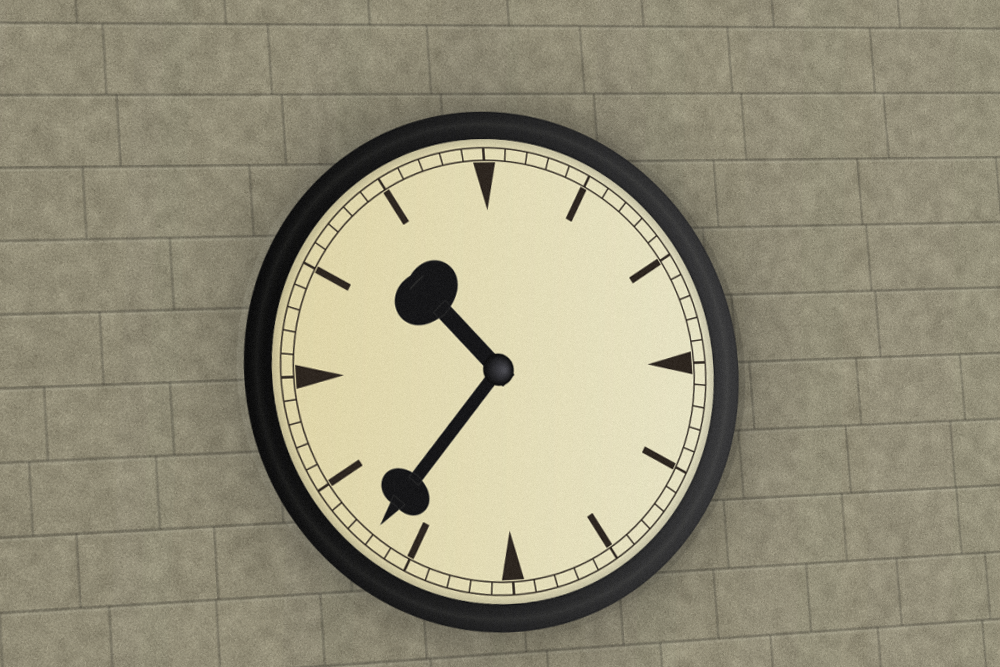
10h37
